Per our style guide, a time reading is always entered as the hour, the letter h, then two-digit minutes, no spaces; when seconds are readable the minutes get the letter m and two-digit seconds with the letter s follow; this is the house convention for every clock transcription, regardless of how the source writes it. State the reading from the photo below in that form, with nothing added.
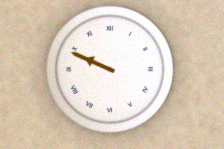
9h49
